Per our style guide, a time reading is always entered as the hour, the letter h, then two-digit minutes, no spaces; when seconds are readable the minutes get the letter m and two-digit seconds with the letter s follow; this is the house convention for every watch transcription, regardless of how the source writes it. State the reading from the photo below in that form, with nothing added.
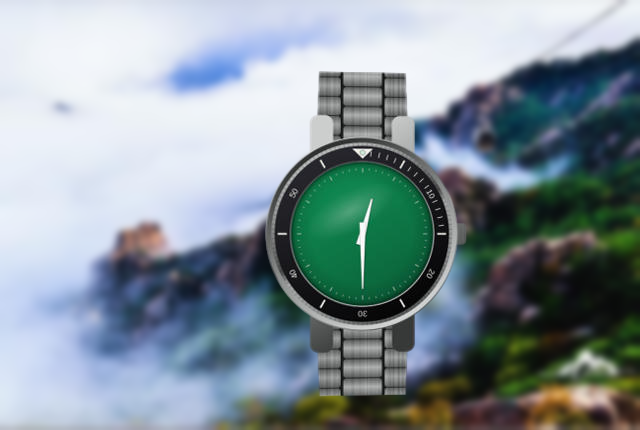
12h30
